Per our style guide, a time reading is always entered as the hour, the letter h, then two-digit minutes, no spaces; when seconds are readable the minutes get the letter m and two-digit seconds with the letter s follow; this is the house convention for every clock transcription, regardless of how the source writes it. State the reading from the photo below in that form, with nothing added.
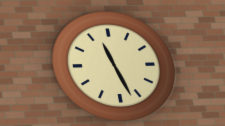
11h27
